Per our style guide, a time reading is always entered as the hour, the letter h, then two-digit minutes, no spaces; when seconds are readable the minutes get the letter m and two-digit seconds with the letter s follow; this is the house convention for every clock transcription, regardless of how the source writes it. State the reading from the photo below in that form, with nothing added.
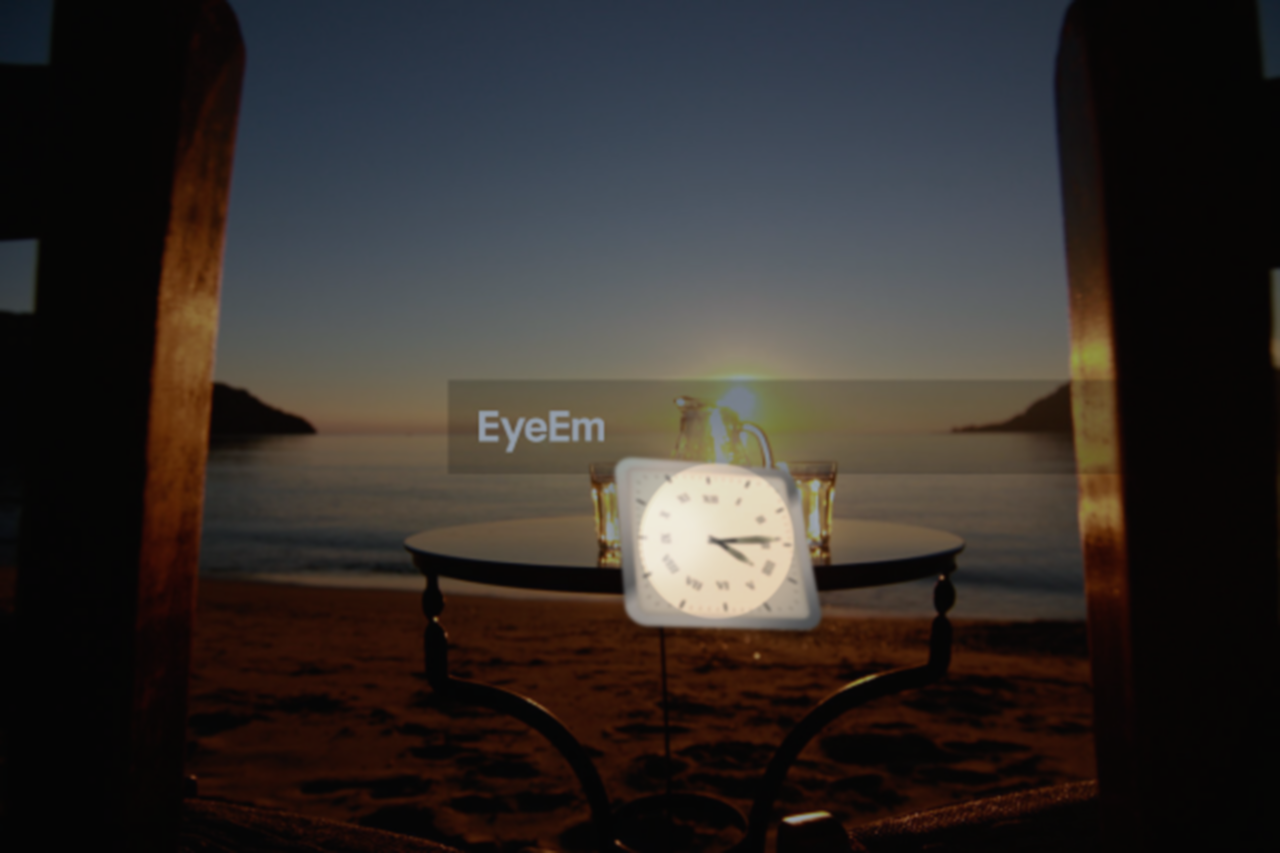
4h14
